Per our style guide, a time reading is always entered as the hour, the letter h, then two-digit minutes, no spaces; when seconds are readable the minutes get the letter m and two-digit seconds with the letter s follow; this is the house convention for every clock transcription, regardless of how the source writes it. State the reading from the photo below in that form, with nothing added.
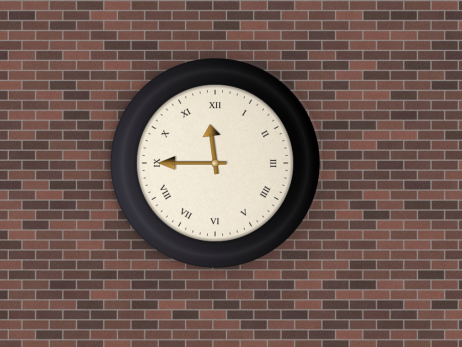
11h45
